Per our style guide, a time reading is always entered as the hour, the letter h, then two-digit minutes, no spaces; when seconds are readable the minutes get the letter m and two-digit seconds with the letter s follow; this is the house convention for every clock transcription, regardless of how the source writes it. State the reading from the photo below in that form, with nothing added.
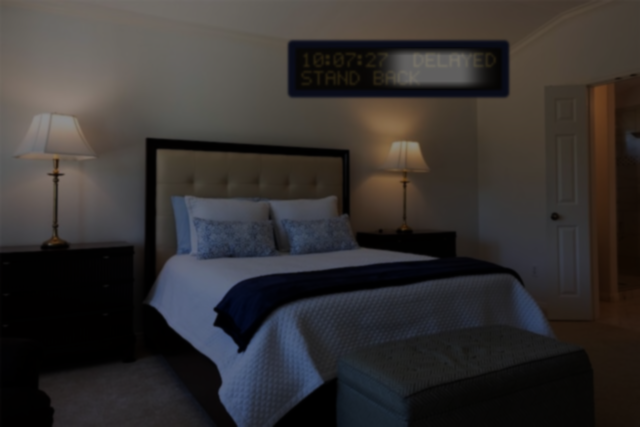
10h07m27s
